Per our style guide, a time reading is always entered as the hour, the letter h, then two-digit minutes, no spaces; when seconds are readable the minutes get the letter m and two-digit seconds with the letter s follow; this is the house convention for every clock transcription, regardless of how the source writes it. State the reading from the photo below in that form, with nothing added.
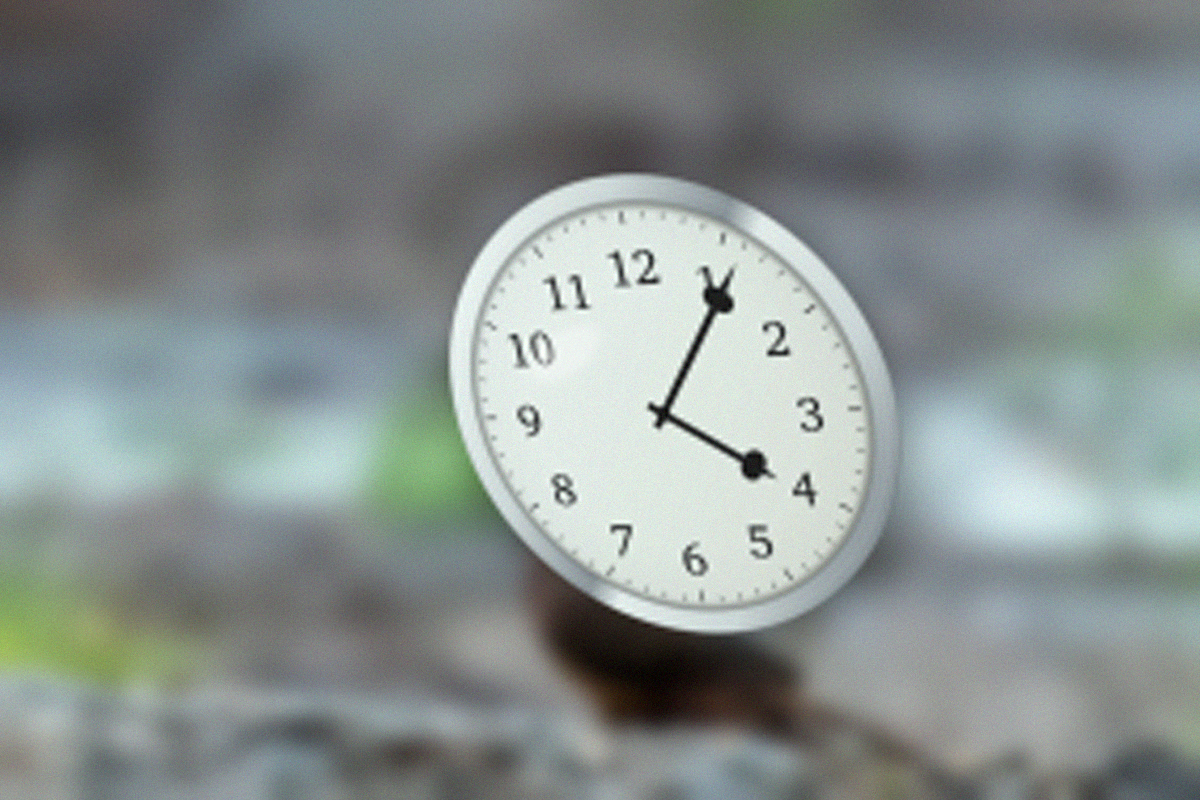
4h06
